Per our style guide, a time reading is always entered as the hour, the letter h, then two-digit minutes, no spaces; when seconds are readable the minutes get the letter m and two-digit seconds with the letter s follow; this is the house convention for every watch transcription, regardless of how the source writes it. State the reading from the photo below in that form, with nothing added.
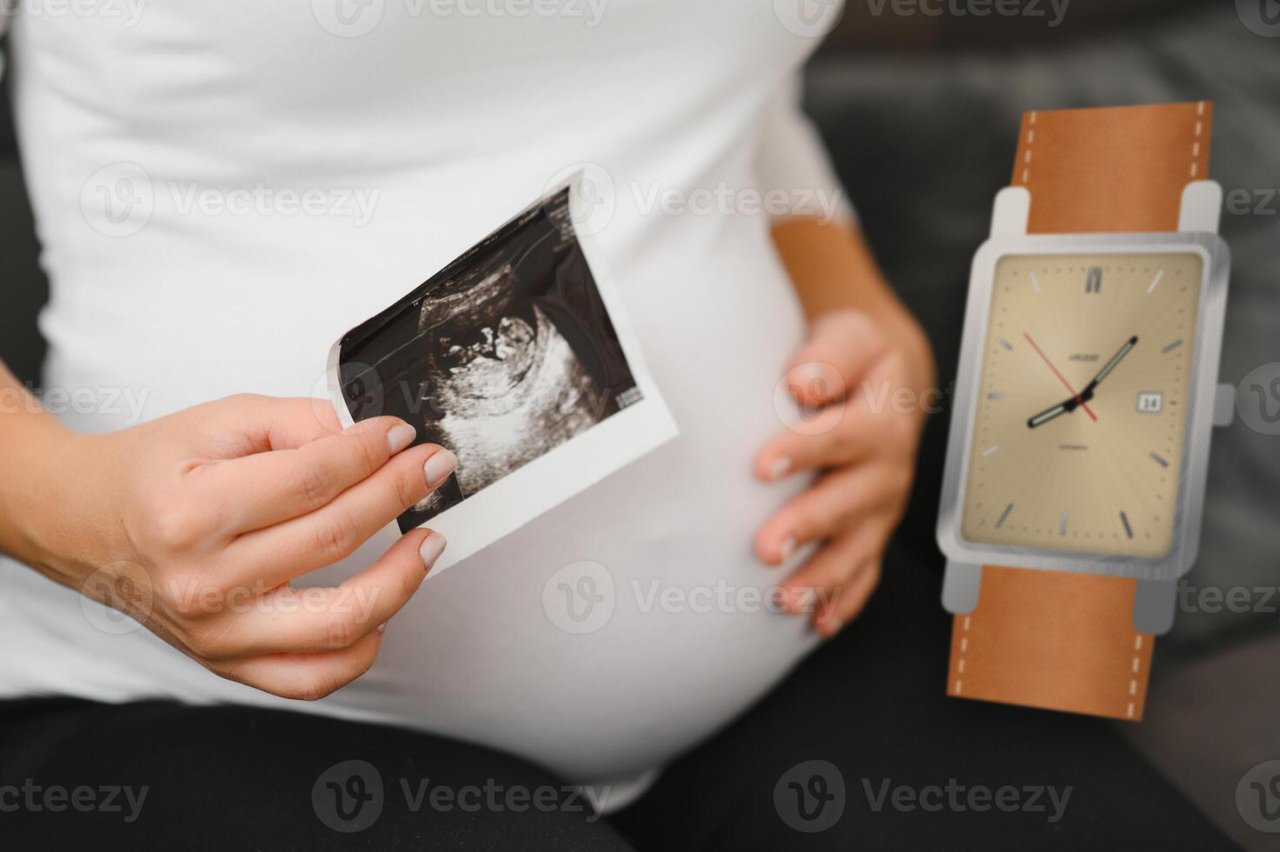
8h06m52s
